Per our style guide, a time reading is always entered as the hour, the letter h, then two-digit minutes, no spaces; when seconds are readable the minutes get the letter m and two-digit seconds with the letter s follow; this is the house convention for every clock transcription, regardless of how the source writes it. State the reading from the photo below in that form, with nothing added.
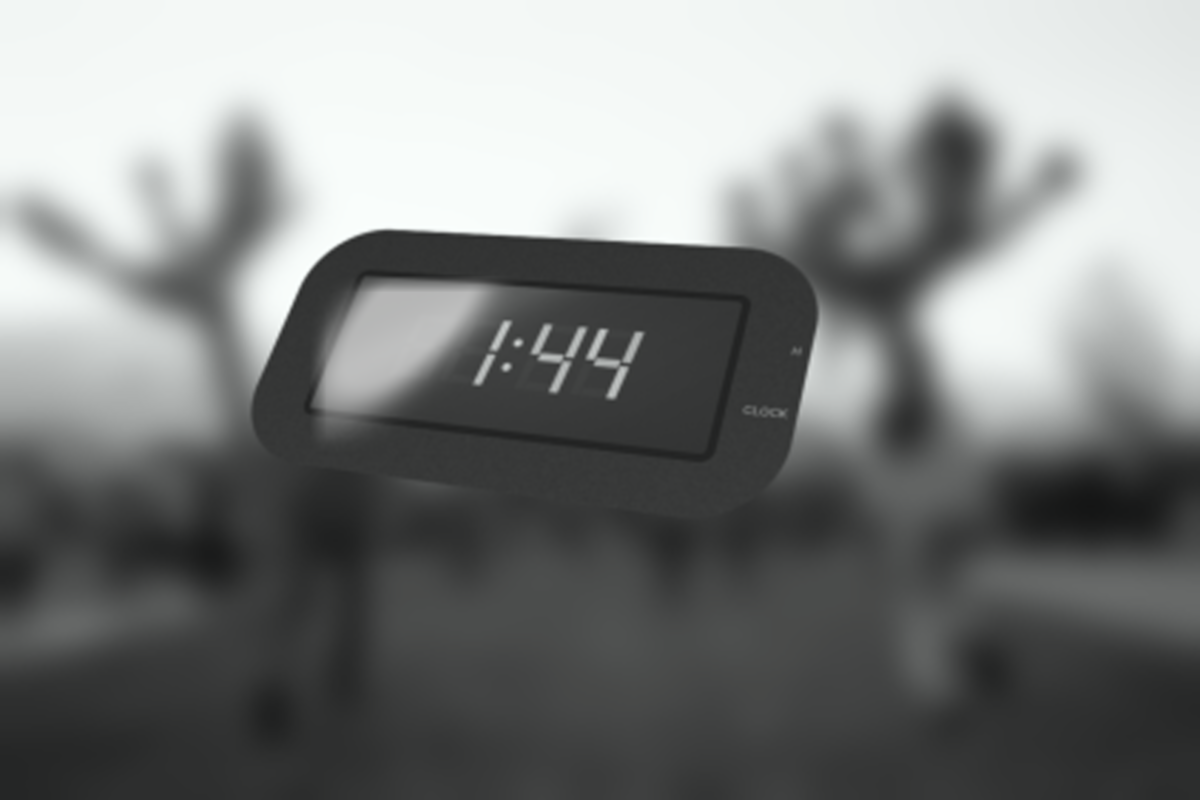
1h44
